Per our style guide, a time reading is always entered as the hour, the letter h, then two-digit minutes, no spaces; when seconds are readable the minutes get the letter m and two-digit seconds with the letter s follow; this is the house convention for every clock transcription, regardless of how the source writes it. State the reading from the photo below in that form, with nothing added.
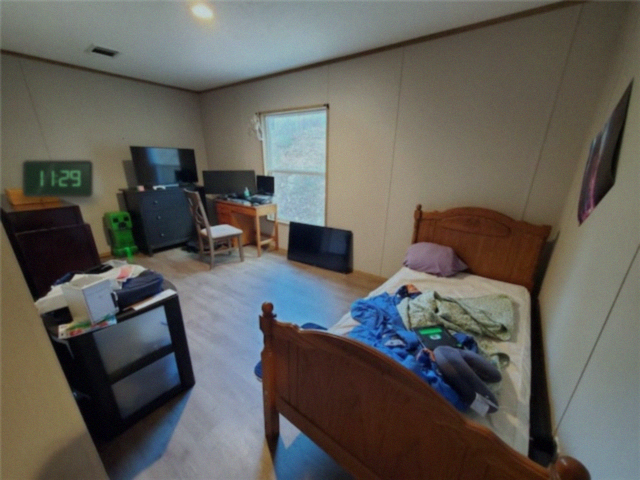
11h29
